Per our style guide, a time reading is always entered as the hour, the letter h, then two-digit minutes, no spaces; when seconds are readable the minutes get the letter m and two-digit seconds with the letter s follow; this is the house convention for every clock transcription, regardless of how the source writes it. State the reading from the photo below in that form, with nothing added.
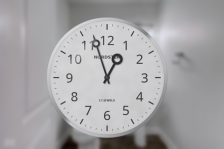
12h57
